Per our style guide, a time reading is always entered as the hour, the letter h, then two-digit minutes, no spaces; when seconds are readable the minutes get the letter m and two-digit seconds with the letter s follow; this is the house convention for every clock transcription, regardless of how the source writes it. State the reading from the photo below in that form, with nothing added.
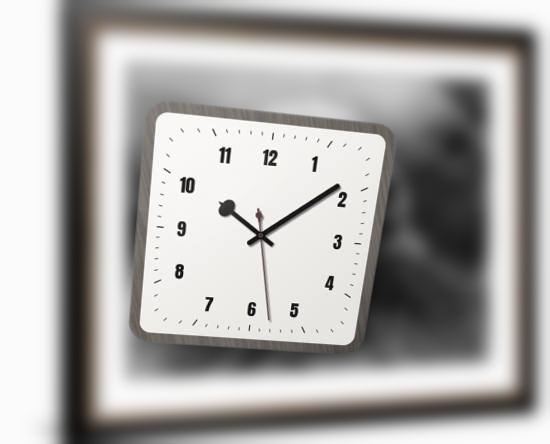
10h08m28s
